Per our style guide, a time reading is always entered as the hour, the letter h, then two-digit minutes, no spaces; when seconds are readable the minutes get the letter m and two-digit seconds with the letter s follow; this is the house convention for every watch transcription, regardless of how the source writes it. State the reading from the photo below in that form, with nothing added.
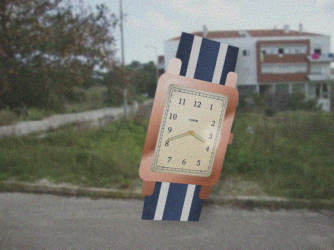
3h41
